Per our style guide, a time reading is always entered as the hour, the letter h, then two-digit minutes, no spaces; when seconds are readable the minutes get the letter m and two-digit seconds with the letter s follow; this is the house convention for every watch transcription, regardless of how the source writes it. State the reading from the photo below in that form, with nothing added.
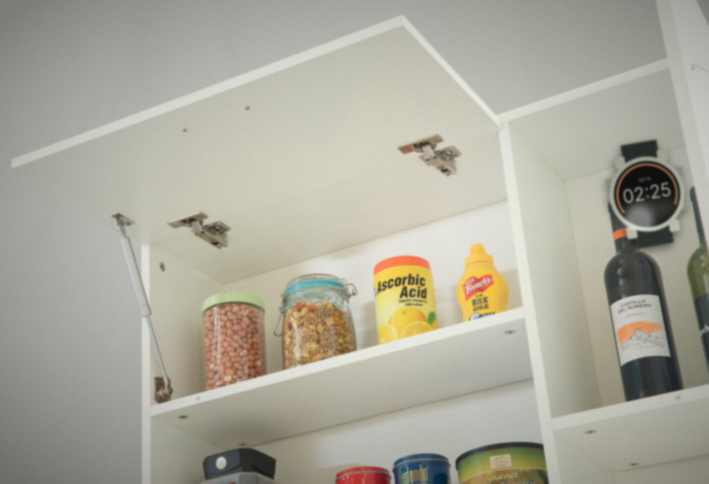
2h25
